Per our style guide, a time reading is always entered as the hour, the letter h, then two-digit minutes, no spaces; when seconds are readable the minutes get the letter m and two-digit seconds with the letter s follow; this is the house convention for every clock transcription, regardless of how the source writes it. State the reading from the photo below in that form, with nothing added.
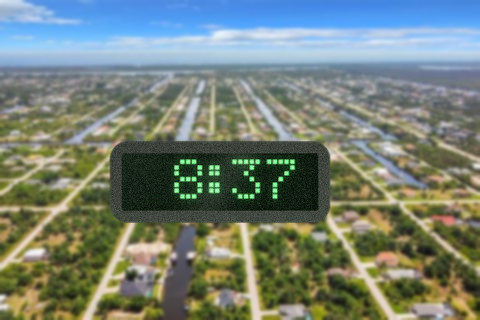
8h37
